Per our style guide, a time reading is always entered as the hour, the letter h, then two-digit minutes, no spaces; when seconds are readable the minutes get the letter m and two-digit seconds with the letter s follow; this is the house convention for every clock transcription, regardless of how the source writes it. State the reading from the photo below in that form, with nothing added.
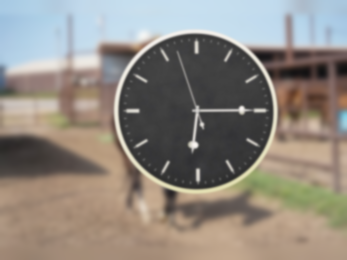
6h14m57s
